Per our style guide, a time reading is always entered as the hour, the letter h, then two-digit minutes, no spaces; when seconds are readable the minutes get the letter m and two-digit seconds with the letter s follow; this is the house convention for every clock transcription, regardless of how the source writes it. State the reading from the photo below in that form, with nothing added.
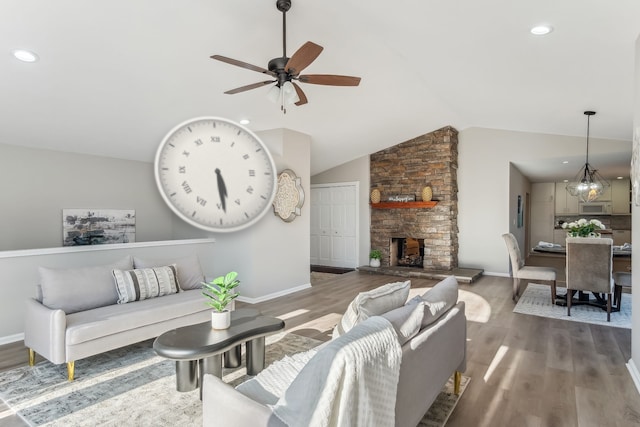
5h29
